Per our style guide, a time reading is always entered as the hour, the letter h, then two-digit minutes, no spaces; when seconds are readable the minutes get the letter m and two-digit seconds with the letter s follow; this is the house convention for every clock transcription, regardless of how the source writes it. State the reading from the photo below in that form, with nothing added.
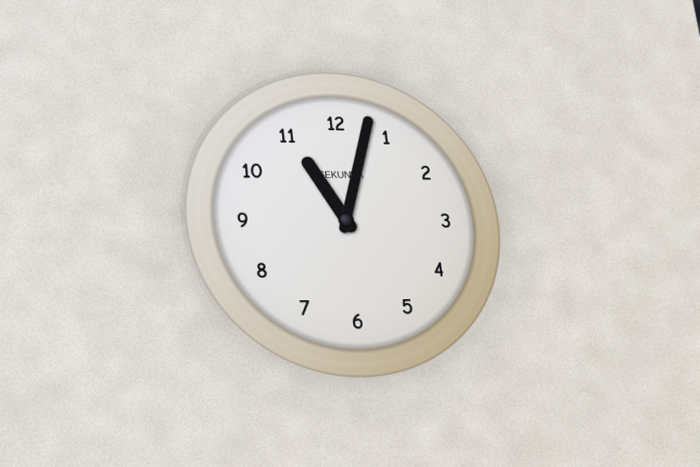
11h03
